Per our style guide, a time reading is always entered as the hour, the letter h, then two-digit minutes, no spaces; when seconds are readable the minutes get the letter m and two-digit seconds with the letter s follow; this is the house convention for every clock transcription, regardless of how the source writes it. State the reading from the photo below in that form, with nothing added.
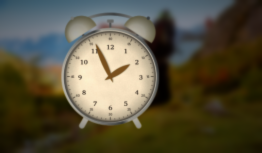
1h56
